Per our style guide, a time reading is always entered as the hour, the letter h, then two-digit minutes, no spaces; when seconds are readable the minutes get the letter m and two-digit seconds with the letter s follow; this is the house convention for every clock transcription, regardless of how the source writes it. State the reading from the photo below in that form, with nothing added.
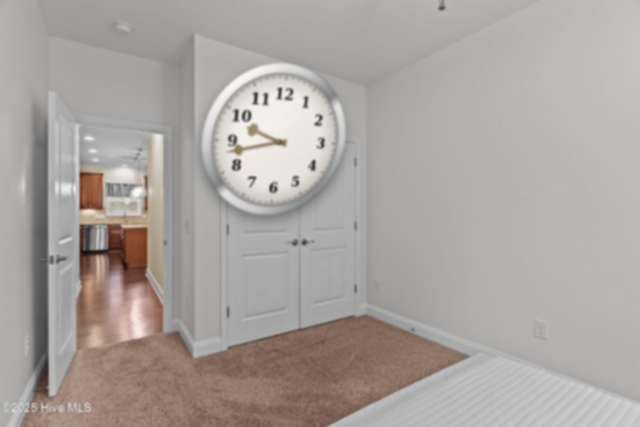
9h43
